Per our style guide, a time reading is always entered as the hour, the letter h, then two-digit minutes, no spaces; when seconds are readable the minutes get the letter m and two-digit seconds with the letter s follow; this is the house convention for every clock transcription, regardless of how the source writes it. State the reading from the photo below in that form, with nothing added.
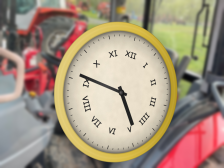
4h46
